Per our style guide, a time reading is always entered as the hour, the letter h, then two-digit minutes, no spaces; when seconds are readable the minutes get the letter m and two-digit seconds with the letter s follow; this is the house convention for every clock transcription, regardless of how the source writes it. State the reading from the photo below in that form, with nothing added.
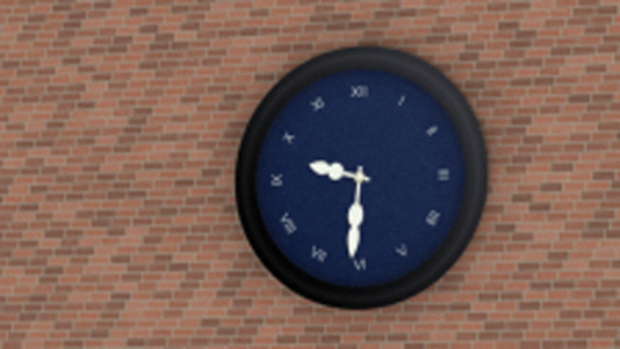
9h31
